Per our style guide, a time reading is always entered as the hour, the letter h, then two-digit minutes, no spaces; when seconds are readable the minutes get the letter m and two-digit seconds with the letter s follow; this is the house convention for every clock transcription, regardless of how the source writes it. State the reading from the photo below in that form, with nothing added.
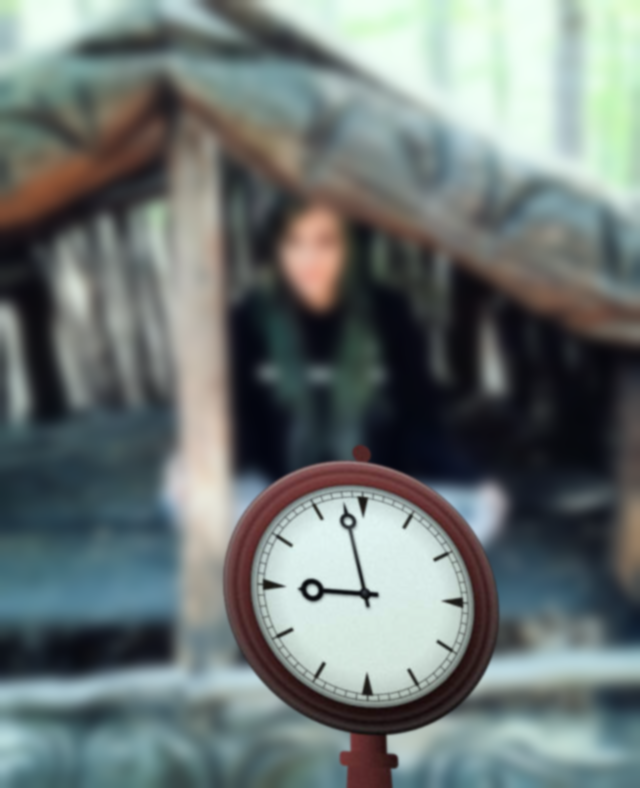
8h58
